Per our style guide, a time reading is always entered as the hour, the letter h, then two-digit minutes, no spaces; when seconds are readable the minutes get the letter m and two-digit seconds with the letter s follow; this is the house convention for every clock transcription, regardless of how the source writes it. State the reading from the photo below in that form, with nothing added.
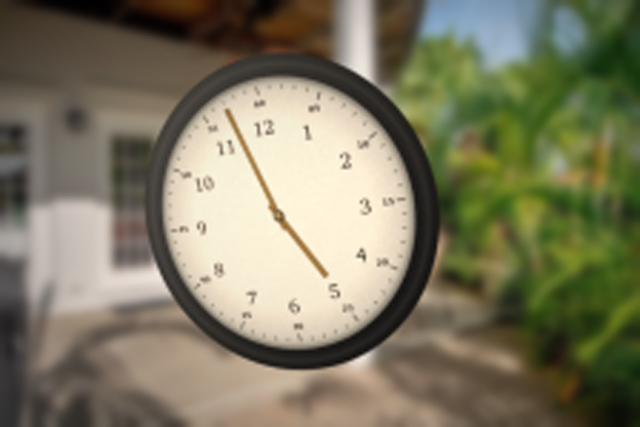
4h57
